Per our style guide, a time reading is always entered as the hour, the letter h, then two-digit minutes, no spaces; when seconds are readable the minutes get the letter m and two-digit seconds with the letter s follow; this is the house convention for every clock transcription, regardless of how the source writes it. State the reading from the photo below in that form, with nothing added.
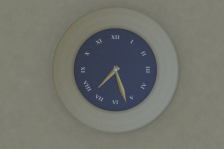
7h27
